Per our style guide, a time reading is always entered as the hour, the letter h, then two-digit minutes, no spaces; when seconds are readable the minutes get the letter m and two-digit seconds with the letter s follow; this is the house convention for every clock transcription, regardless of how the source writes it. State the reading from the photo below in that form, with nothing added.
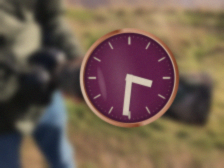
3h31
